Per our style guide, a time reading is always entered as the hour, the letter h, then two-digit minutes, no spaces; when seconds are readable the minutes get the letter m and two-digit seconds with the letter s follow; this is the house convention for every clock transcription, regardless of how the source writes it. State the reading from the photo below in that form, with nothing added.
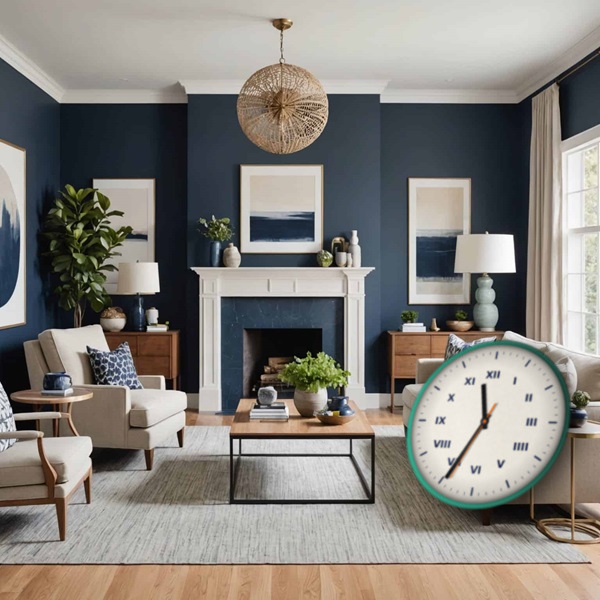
11h34m34s
